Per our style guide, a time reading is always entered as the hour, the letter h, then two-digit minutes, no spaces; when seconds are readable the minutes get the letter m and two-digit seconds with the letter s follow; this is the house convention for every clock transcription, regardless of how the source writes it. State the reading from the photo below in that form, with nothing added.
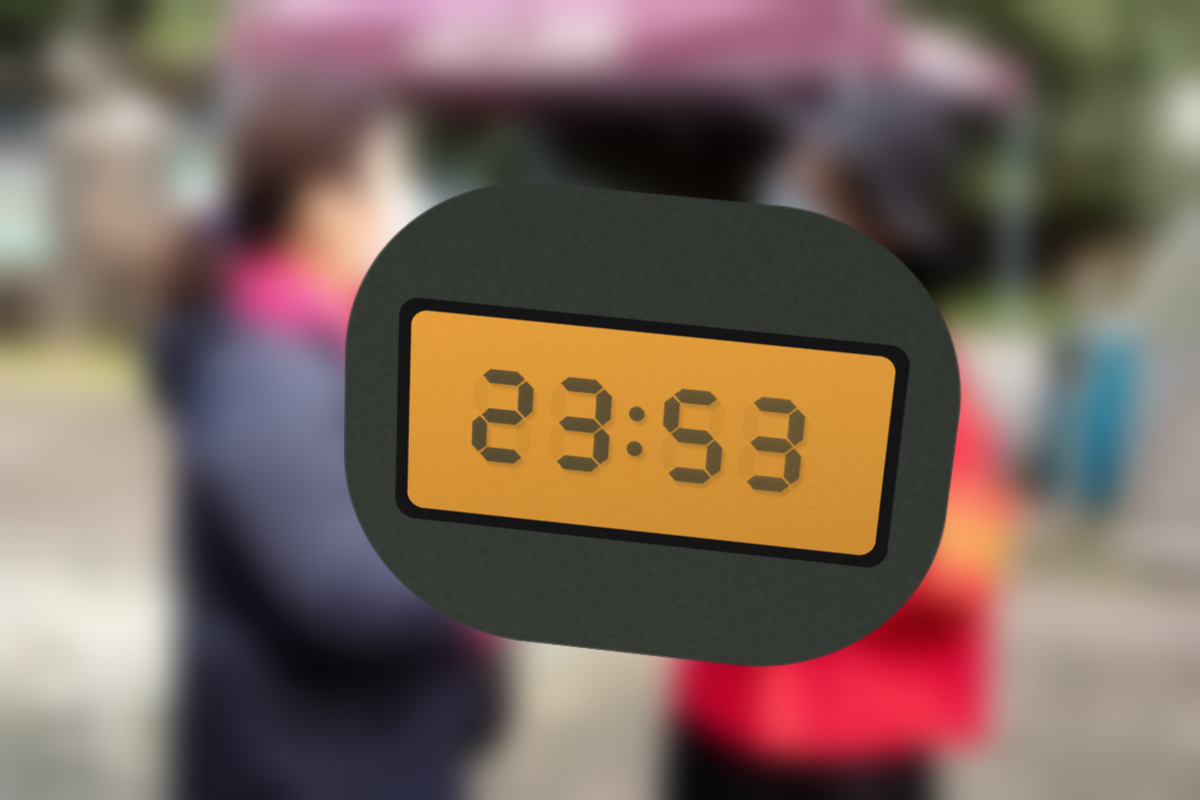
23h53
